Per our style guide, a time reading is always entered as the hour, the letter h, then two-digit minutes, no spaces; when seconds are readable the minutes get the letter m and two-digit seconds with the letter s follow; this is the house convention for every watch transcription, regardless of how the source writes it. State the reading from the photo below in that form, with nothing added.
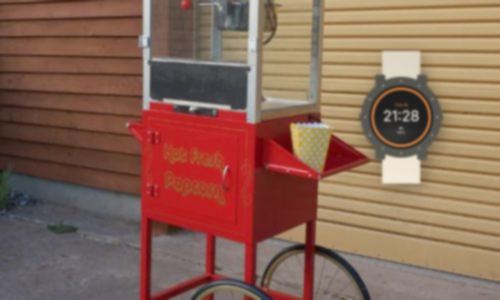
21h28
